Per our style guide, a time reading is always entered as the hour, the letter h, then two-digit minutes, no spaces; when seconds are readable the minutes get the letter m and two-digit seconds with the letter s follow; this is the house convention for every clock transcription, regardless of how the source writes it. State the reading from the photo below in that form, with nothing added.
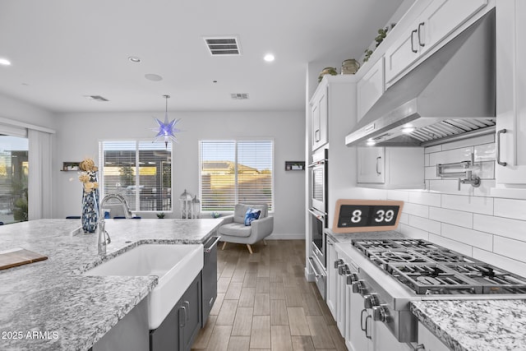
8h39
